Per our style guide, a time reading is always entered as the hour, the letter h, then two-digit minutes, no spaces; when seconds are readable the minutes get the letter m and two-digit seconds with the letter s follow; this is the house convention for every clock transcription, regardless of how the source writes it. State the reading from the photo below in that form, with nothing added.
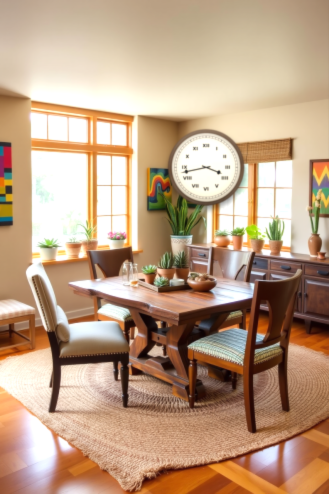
3h43
